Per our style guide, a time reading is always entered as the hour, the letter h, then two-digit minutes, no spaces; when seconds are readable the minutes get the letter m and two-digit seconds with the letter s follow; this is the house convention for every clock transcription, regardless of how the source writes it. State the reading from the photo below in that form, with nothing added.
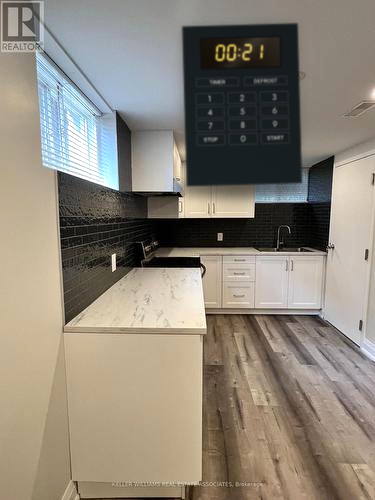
0h21
